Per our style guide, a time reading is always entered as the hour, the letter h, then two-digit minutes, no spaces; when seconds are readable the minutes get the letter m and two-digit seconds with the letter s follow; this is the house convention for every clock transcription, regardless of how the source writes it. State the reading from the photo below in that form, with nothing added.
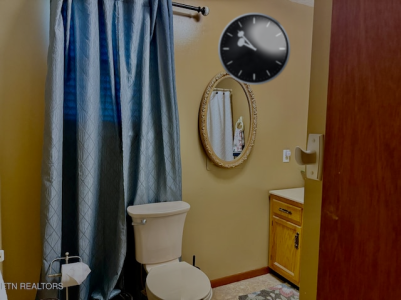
9h53
